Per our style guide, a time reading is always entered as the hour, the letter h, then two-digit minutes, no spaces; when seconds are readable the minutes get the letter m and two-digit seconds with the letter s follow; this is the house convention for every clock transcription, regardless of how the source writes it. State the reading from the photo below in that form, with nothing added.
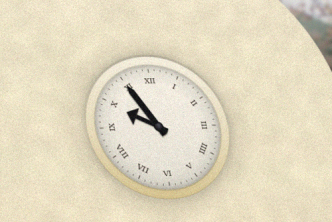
9h55
